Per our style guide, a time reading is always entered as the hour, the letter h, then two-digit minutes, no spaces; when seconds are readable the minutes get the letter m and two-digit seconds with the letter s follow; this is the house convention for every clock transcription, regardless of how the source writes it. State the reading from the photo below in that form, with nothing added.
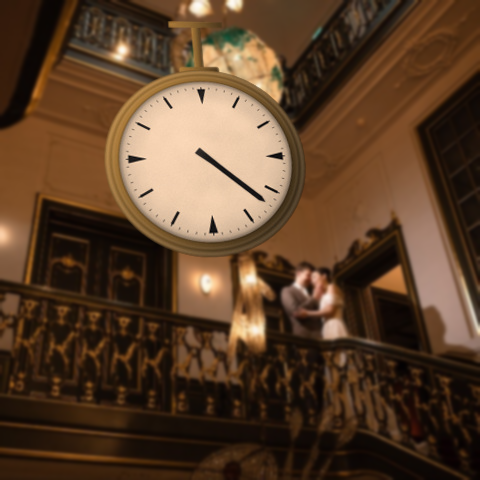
4h22
